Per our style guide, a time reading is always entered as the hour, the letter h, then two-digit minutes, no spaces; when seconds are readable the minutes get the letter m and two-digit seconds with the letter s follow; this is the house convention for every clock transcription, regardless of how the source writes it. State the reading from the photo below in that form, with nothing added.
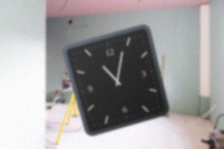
11h04
